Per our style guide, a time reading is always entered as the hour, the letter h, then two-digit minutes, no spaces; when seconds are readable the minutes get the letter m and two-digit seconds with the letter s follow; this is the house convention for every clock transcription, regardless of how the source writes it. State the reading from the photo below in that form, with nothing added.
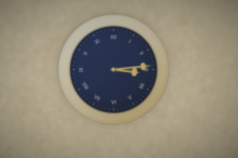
3h14
